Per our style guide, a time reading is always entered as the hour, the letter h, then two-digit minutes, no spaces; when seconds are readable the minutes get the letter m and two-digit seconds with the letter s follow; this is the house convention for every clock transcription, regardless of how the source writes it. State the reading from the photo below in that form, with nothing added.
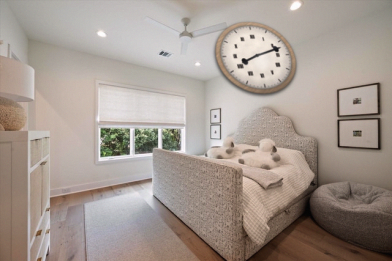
8h12
